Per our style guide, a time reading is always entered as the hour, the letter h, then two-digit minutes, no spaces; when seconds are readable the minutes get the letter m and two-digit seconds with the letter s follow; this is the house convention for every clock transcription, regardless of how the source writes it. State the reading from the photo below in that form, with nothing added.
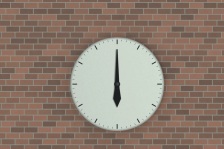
6h00
